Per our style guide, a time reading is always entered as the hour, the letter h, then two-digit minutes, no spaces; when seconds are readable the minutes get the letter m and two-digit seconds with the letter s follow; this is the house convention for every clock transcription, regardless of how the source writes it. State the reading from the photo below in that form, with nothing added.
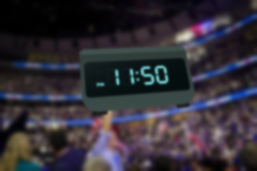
11h50
